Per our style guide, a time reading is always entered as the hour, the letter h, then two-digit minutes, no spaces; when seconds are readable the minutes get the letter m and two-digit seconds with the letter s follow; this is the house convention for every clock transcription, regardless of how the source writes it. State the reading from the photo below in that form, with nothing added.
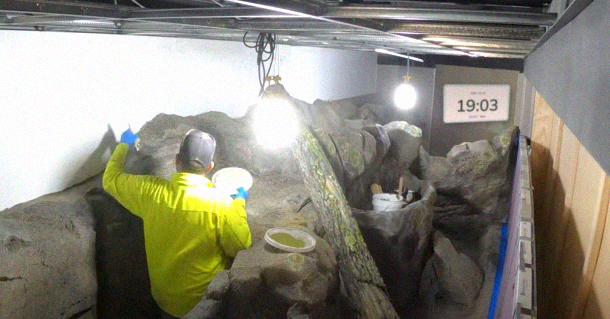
19h03
